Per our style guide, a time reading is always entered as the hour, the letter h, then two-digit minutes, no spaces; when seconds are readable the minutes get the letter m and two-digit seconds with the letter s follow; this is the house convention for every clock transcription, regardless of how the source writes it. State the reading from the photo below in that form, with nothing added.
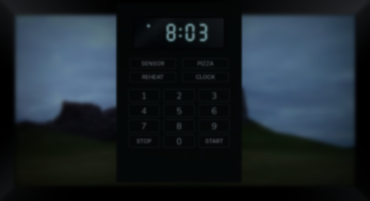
8h03
